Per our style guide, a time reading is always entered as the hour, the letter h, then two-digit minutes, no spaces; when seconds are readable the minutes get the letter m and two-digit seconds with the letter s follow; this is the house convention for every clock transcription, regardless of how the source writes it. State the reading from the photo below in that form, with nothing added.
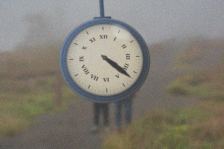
4h22
